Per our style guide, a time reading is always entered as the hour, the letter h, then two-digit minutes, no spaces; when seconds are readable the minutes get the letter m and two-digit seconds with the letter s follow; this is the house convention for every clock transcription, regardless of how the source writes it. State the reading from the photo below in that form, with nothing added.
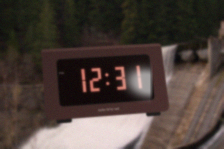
12h31
